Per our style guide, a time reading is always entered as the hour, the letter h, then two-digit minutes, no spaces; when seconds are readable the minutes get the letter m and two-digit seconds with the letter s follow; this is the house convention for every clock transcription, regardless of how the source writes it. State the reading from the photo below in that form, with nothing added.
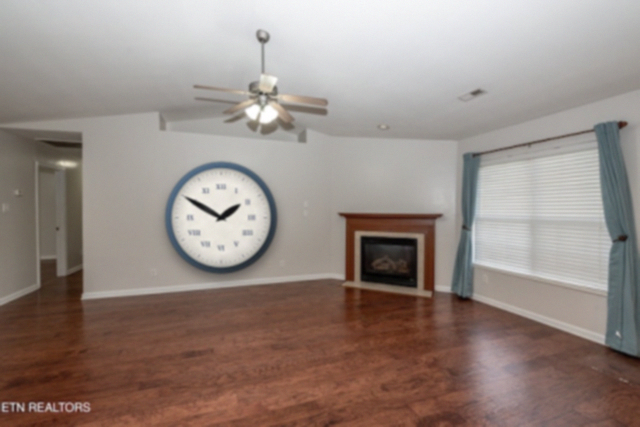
1h50
